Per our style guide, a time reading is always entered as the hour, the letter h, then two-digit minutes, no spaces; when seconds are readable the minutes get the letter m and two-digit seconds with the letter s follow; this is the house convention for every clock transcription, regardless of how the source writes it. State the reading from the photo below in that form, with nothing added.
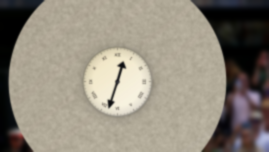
12h33
